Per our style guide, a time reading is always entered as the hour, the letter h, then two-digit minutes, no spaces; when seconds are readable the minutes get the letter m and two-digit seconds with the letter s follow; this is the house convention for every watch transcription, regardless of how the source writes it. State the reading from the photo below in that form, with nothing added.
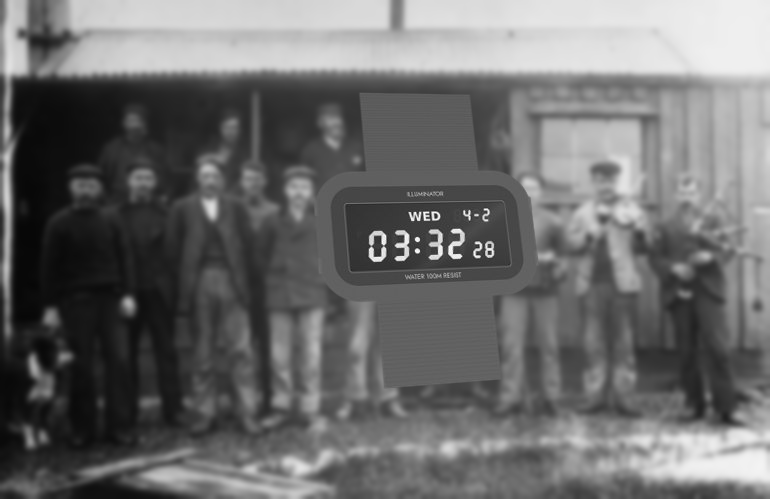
3h32m28s
